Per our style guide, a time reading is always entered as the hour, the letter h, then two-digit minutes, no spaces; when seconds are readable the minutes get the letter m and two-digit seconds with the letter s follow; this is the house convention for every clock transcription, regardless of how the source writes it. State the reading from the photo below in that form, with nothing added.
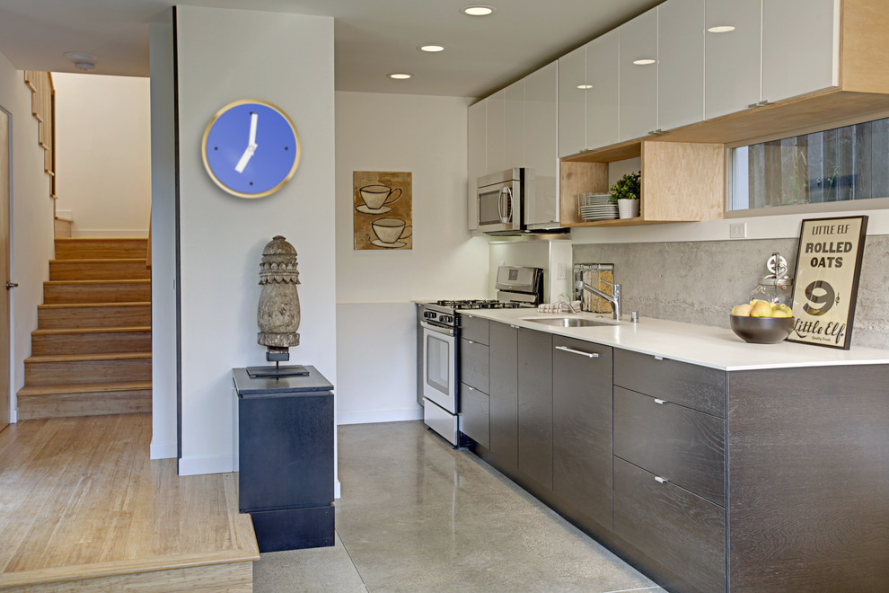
7h01
